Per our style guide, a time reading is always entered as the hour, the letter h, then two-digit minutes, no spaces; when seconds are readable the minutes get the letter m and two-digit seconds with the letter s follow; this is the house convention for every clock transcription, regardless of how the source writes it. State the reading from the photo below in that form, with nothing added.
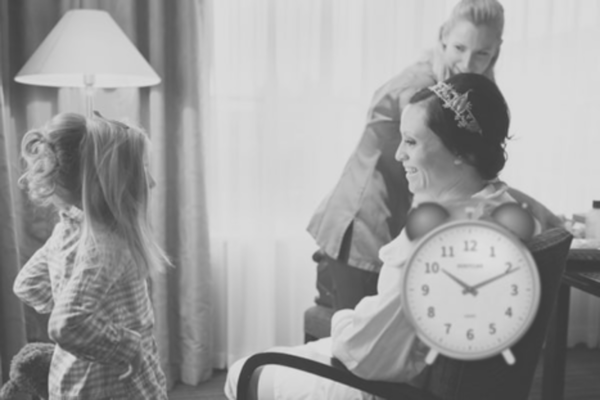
10h11
